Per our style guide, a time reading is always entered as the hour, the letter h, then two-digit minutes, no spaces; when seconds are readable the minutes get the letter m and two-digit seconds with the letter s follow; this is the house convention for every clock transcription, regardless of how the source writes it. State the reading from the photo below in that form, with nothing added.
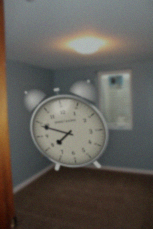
7h49
